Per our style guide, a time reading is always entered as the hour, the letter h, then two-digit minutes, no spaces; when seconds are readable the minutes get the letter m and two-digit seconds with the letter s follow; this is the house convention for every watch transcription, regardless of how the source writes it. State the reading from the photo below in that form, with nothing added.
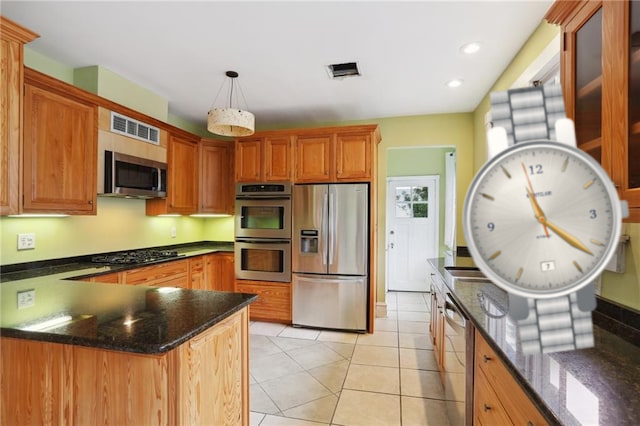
11h21m58s
